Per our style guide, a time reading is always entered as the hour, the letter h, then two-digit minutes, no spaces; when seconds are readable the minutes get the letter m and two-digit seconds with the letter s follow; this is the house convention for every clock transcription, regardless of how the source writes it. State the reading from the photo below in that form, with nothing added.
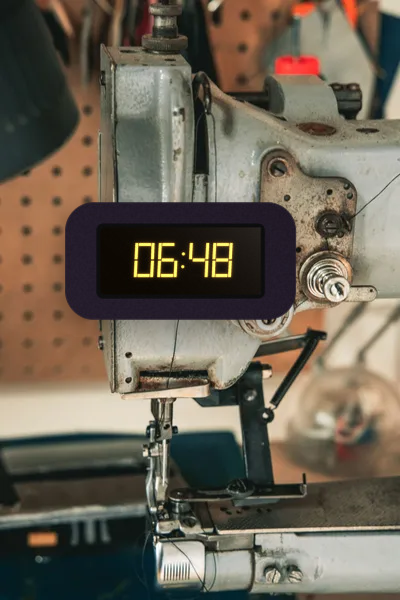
6h48
